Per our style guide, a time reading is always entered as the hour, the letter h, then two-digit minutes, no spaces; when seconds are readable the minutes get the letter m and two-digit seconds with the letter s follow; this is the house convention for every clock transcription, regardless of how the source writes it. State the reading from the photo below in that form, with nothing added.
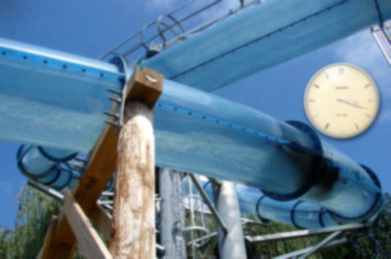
3h18
